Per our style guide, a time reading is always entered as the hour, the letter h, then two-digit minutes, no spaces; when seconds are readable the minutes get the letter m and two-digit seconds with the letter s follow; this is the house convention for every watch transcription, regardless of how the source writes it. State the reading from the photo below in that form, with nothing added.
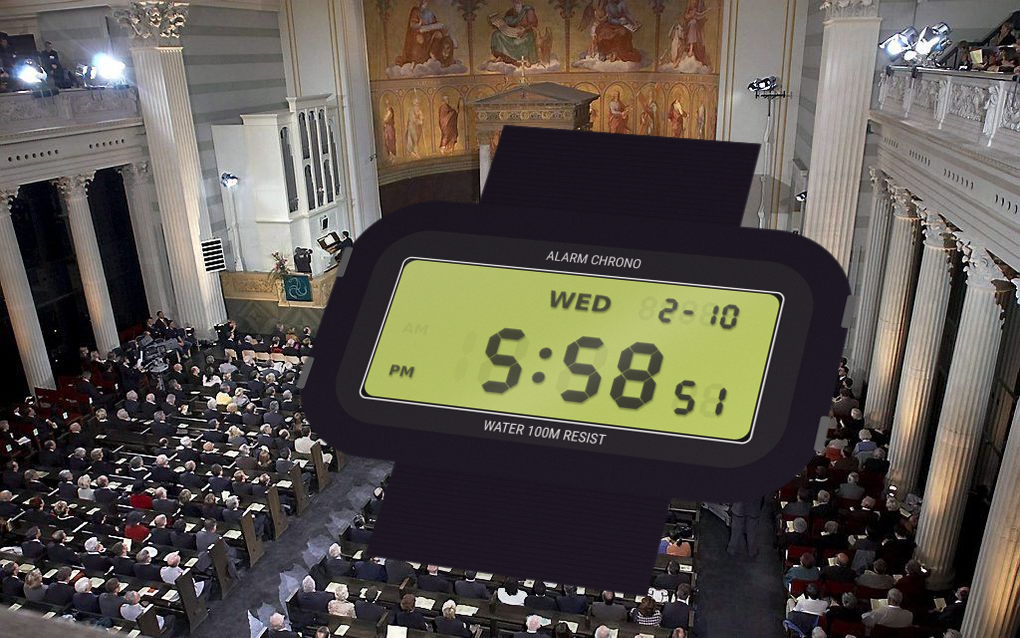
5h58m51s
